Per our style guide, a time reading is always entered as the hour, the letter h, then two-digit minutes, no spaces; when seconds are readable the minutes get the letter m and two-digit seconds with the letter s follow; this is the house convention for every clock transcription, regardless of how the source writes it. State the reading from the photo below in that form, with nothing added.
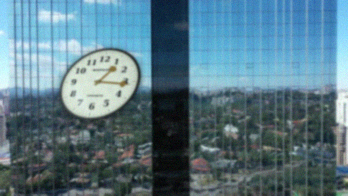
1h16
